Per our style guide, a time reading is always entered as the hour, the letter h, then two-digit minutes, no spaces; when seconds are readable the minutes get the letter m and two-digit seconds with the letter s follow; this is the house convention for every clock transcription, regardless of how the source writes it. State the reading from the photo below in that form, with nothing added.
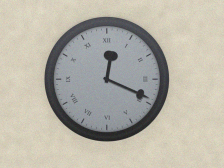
12h19
